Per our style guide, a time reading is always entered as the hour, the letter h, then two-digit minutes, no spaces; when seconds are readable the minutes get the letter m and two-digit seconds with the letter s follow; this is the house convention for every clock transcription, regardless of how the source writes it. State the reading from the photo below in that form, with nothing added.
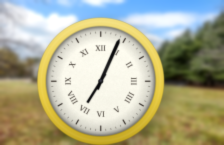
7h04
